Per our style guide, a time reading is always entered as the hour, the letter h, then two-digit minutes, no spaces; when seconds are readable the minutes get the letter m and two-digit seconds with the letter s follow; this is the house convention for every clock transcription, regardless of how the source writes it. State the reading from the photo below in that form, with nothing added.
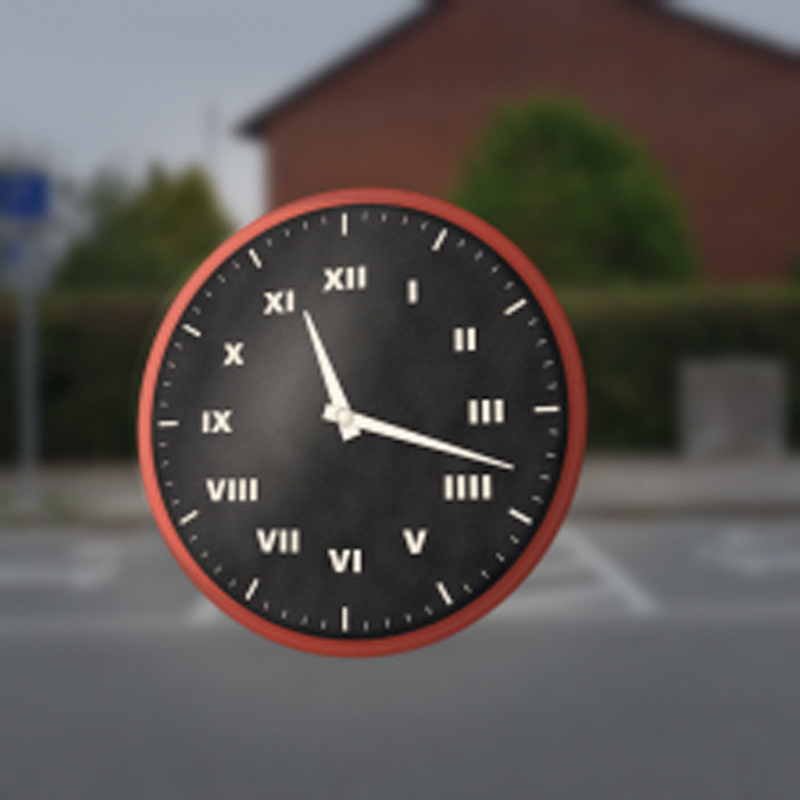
11h18
